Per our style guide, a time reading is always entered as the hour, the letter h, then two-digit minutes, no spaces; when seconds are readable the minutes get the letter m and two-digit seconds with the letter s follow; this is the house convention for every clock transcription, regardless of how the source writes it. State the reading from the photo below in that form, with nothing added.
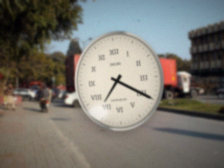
7h20
